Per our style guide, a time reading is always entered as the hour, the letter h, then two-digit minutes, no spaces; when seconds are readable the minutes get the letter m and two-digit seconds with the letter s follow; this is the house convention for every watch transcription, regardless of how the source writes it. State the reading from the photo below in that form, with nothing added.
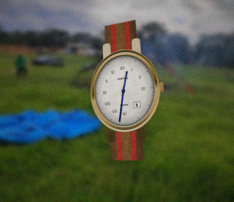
12h32
